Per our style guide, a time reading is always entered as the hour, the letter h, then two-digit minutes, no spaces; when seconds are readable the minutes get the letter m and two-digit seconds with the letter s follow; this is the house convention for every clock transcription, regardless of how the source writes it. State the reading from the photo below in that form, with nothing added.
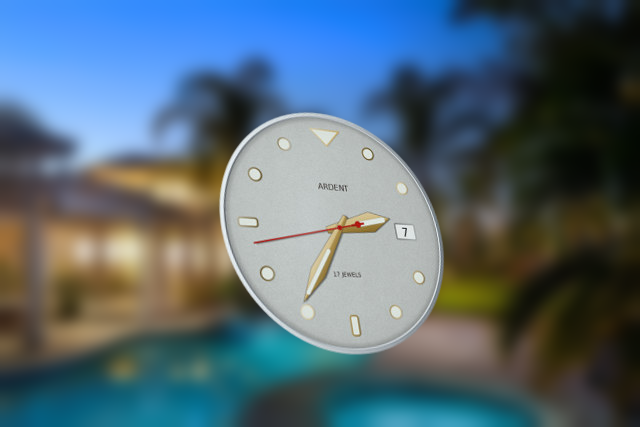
2h35m43s
